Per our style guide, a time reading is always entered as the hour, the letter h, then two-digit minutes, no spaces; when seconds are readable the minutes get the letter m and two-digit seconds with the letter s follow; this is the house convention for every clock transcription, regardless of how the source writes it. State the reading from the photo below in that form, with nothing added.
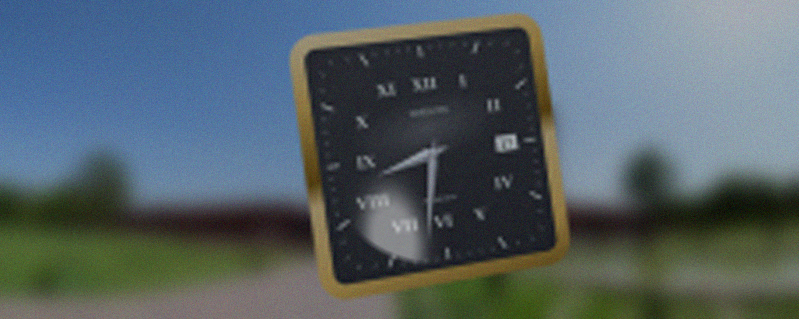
8h32
